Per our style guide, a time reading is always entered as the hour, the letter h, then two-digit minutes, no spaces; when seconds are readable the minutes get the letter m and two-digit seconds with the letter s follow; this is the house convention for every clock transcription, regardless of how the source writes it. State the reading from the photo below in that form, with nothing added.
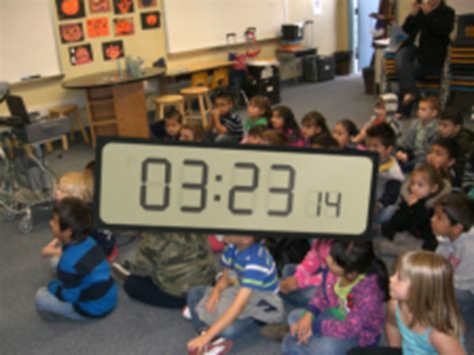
3h23m14s
